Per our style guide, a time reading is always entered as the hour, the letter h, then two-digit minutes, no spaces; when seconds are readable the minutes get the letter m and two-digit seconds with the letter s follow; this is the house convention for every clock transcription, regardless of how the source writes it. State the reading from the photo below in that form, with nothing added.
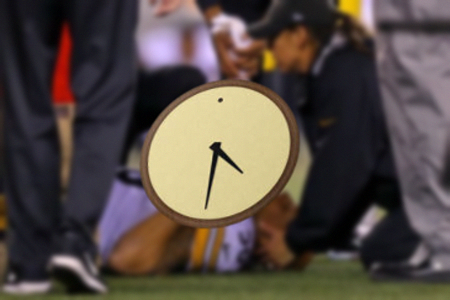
4h31
